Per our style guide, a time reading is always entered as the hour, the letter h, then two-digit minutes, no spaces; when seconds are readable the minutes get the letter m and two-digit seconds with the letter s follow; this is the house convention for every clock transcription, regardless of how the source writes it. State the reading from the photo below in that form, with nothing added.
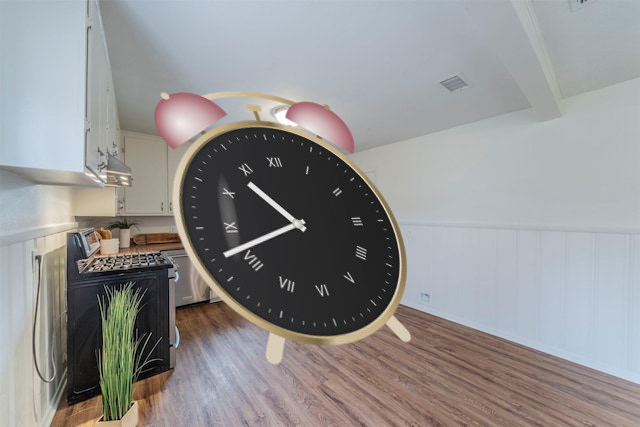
10h42
